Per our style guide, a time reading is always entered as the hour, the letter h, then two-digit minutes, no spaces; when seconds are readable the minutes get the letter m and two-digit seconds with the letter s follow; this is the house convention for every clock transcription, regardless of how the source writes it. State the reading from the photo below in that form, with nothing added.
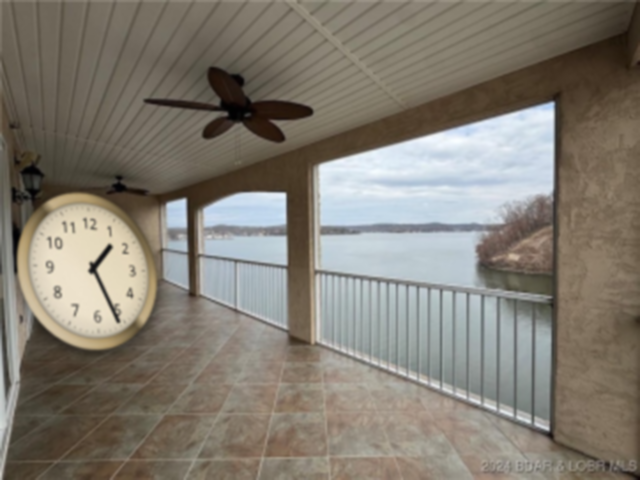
1h26
